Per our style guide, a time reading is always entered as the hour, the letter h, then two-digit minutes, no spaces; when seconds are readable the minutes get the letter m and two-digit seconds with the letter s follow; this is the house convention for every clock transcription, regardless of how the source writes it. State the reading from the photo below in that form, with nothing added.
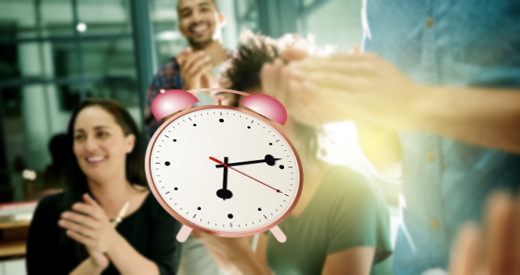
6h13m20s
